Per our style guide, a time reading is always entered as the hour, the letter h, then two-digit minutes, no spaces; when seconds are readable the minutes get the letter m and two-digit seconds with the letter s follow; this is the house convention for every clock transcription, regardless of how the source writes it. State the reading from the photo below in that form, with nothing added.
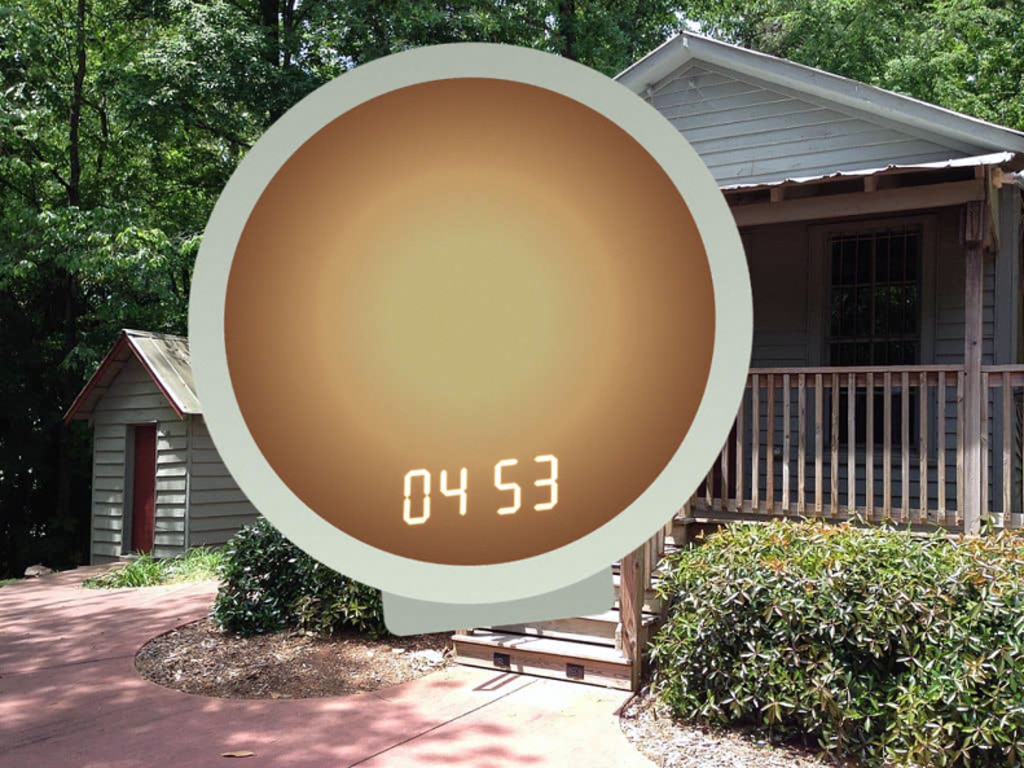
4h53
